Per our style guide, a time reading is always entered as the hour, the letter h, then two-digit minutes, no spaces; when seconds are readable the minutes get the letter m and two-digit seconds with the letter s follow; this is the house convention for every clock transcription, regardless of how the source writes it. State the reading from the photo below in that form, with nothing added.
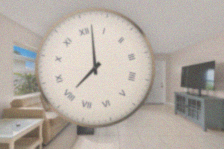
8h02
